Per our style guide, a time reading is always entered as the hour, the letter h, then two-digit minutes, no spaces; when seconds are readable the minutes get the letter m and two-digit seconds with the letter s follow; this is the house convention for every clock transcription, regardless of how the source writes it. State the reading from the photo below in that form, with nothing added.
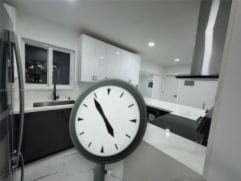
4h54
